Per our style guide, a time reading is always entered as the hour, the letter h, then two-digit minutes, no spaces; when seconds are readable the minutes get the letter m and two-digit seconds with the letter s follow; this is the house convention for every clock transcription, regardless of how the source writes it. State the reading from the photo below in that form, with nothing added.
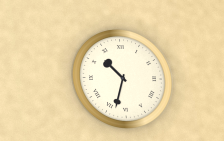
10h33
